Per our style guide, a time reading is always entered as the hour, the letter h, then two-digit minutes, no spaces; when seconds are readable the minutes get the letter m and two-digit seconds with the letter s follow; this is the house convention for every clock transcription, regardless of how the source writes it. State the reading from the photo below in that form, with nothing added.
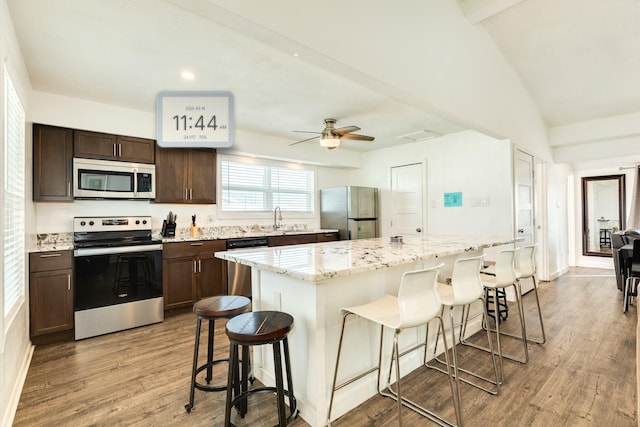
11h44
